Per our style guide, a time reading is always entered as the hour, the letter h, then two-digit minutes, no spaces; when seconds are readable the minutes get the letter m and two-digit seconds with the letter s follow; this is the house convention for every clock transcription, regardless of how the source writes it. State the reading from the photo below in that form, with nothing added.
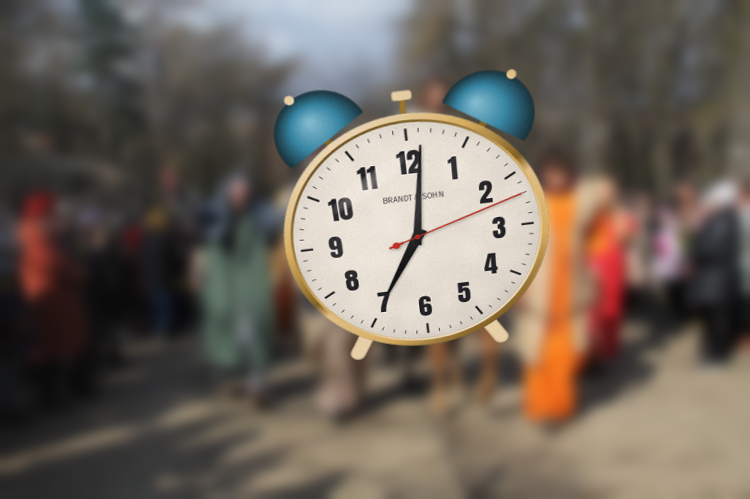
7h01m12s
